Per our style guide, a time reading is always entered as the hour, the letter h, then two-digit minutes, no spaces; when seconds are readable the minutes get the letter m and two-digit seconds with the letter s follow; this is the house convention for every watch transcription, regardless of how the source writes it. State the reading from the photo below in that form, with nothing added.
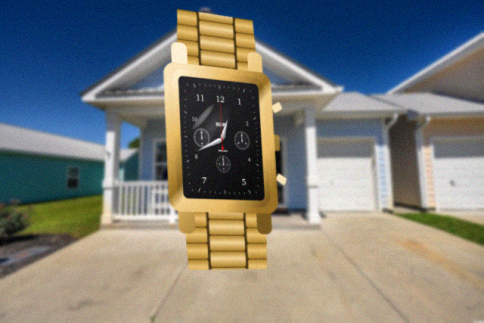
12h41
